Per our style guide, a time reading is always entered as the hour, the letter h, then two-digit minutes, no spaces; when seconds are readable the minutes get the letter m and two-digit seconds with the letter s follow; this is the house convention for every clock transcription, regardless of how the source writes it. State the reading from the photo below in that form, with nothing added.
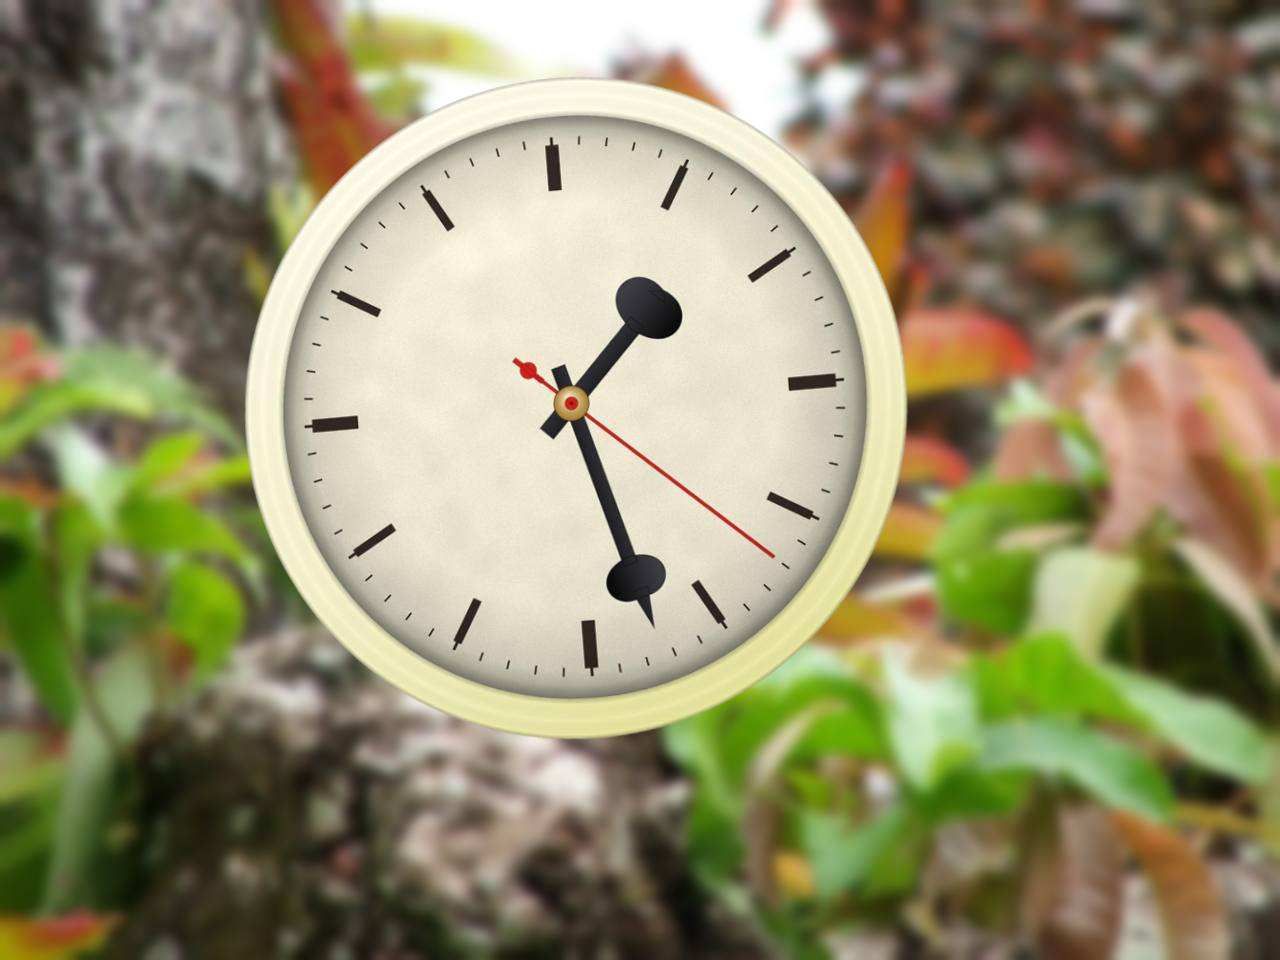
1h27m22s
